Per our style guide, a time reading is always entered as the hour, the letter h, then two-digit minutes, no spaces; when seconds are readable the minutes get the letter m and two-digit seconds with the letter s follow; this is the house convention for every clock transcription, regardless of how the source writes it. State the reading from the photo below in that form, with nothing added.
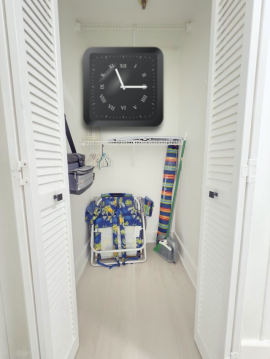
11h15
